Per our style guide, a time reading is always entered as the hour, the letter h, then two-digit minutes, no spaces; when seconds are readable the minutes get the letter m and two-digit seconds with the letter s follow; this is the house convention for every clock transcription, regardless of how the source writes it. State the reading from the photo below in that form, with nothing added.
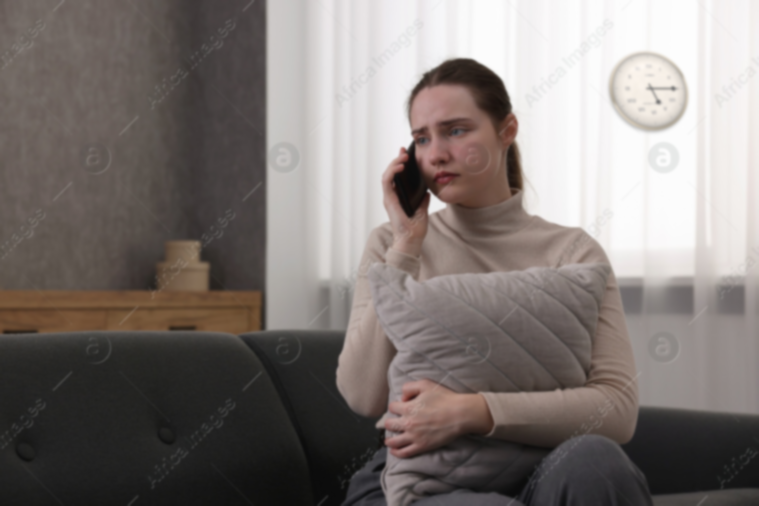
5h15
